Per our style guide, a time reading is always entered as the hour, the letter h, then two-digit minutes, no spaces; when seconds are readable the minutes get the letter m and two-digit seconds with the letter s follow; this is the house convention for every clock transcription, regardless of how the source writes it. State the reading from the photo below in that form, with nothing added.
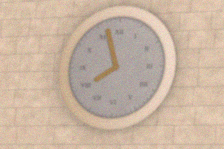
7h57
